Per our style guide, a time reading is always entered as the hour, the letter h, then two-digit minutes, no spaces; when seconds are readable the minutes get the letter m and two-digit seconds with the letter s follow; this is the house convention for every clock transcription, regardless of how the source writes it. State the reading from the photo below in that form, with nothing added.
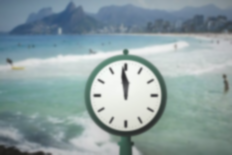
11h59
